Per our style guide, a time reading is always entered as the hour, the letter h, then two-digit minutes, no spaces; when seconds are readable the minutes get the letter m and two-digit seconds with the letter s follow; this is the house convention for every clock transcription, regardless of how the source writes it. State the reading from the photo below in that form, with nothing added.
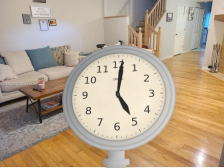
5h01
